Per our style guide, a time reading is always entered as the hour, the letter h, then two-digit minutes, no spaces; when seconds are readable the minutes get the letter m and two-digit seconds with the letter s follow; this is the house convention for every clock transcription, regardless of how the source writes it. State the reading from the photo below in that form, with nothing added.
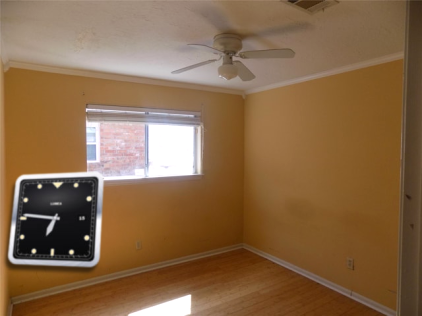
6h46
